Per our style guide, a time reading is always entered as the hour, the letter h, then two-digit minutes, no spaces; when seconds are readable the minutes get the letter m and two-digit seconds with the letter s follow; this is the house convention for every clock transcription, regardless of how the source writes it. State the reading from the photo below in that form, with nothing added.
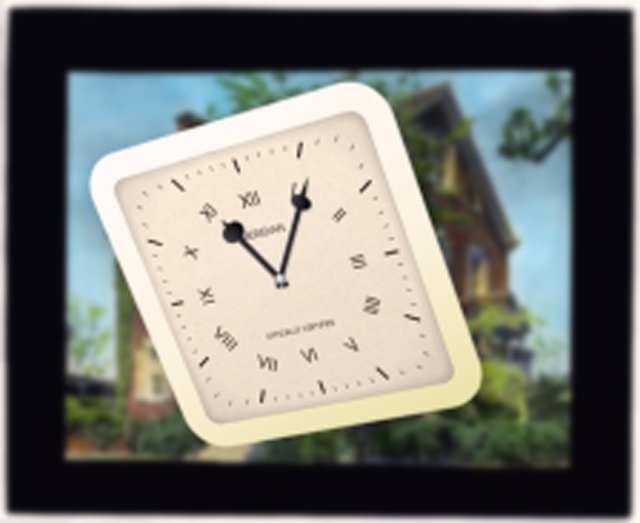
11h06
